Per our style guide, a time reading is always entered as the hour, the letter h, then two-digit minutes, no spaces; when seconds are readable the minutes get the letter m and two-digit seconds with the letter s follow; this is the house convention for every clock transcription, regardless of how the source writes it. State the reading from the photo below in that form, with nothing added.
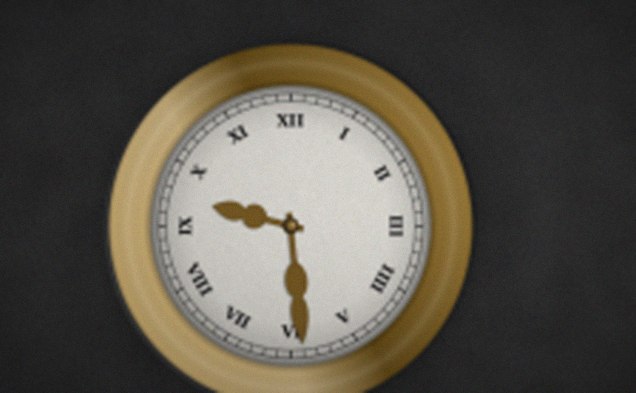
9h29
